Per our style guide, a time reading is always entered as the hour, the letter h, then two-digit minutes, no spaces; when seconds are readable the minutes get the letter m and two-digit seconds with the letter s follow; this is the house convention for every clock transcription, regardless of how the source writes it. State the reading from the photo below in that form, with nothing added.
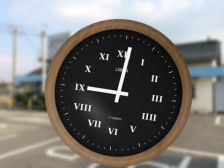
9h01
